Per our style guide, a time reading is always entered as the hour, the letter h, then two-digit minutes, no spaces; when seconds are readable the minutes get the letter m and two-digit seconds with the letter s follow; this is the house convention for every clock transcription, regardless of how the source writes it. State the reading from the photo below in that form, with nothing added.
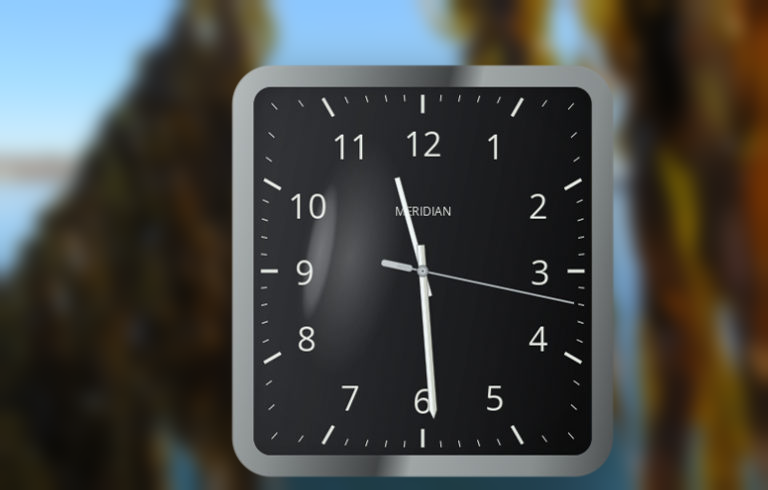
11h29m17s
